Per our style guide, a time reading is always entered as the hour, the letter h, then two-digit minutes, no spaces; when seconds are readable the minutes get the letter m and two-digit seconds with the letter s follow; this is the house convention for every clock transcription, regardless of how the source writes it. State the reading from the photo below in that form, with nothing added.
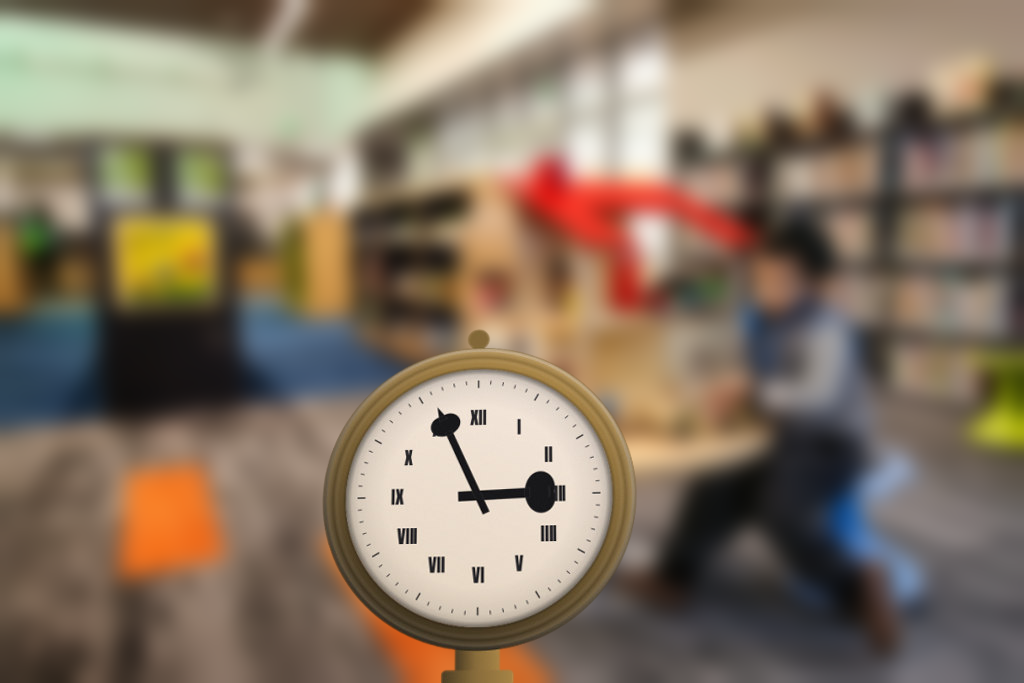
2h56
